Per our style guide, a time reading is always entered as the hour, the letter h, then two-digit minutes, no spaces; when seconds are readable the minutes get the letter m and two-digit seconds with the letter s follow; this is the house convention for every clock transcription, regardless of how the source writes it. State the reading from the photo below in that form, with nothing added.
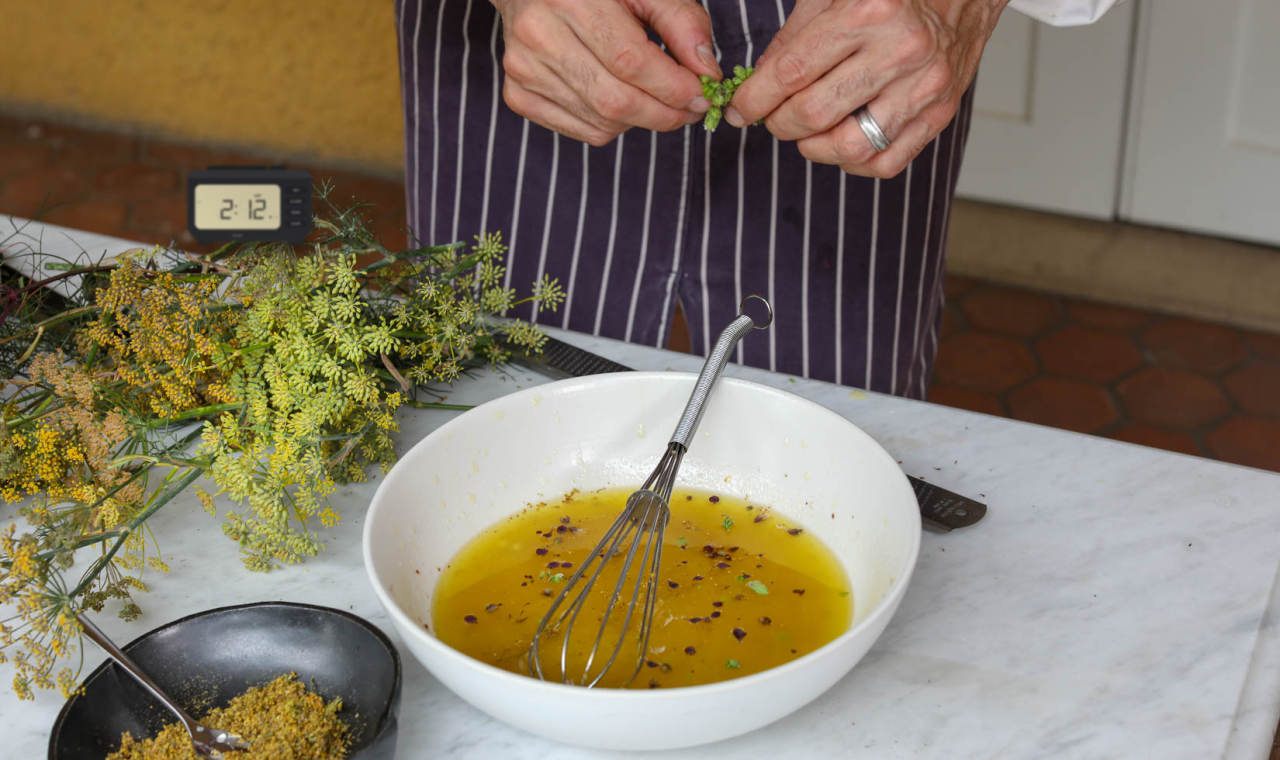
2h12
